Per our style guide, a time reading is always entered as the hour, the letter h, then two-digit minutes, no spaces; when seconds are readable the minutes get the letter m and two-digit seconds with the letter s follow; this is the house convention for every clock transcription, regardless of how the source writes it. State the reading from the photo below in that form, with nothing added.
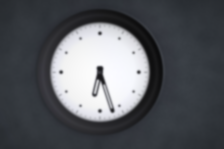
6h27
